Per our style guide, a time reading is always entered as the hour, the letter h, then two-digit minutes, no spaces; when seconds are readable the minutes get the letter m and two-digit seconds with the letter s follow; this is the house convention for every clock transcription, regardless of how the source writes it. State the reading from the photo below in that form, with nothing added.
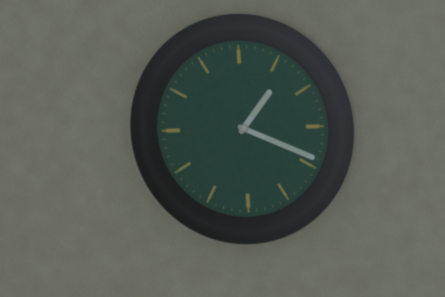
1h19
